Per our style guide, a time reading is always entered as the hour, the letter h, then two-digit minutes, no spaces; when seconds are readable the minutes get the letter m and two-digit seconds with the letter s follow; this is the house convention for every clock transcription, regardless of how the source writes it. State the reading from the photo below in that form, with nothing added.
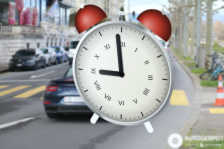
8h59
